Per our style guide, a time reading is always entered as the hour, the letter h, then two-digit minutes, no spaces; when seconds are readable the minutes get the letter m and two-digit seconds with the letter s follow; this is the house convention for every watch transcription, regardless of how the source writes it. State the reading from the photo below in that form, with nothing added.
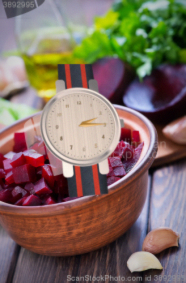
2h15
